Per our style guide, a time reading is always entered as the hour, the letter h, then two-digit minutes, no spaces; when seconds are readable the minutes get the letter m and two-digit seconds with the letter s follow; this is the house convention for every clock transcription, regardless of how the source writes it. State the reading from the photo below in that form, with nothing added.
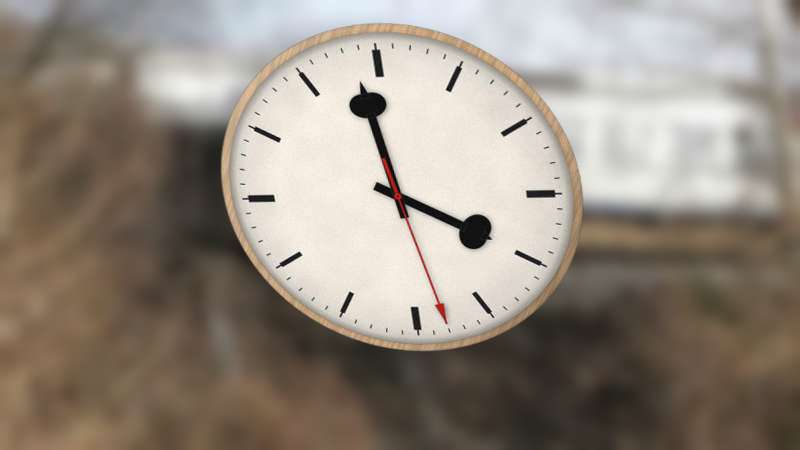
3h58m28s
